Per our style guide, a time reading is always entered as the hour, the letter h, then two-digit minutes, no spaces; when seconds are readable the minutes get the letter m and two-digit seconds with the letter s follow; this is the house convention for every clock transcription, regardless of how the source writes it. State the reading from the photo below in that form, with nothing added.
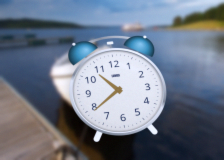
10h39
